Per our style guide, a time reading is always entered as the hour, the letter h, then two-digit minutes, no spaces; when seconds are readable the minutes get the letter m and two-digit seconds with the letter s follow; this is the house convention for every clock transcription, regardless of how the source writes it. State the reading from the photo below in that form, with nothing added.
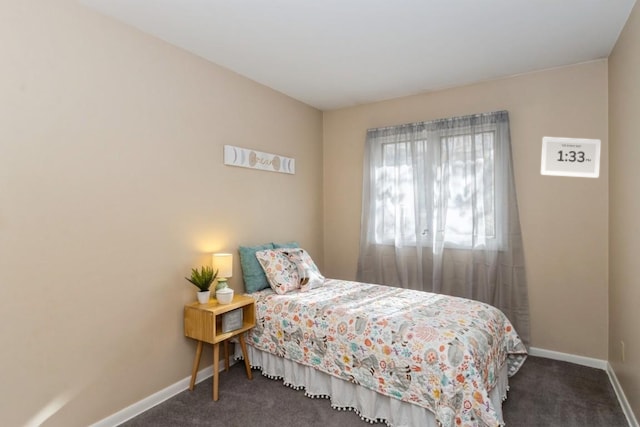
1h33
